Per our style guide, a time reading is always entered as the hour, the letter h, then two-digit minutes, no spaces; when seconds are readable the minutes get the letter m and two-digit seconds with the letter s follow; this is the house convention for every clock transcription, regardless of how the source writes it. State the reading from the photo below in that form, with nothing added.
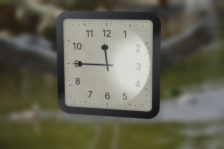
11h45
